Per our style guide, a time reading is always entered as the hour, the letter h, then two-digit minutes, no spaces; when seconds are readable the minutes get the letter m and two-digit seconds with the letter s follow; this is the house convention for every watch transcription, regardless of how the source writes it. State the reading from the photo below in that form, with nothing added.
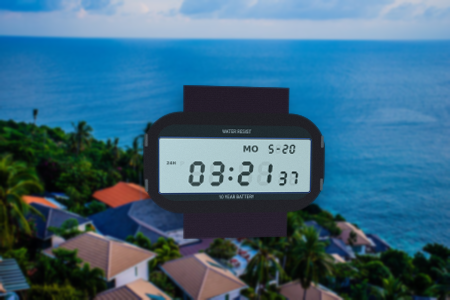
3h21m37s
